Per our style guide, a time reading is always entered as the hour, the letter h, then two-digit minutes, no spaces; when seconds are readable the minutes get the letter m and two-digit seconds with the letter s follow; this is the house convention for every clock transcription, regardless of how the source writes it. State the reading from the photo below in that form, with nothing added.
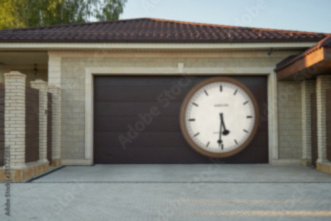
5h31
